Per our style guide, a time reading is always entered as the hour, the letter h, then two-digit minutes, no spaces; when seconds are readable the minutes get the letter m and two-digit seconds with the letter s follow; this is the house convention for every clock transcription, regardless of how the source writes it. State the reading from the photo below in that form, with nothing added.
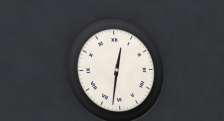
12h32
